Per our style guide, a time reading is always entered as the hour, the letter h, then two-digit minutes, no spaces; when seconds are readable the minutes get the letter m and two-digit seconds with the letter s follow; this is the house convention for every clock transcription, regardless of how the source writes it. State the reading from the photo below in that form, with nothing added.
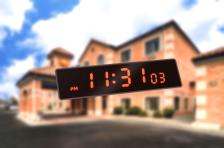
11h31m03s
